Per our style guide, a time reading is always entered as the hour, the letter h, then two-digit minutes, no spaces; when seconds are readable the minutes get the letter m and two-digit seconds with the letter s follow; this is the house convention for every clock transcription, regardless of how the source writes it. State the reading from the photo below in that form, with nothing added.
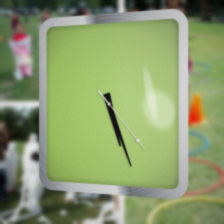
5h26m23s
